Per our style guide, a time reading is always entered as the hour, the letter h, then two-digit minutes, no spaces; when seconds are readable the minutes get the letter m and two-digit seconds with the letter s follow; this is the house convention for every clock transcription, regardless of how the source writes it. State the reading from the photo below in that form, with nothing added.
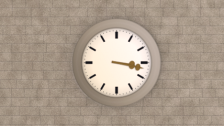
3h17
